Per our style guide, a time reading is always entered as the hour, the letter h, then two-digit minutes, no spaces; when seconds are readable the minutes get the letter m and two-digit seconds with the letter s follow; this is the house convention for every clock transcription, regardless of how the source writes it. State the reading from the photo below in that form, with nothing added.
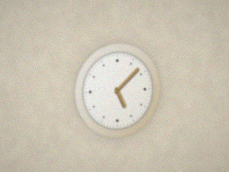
5h08
